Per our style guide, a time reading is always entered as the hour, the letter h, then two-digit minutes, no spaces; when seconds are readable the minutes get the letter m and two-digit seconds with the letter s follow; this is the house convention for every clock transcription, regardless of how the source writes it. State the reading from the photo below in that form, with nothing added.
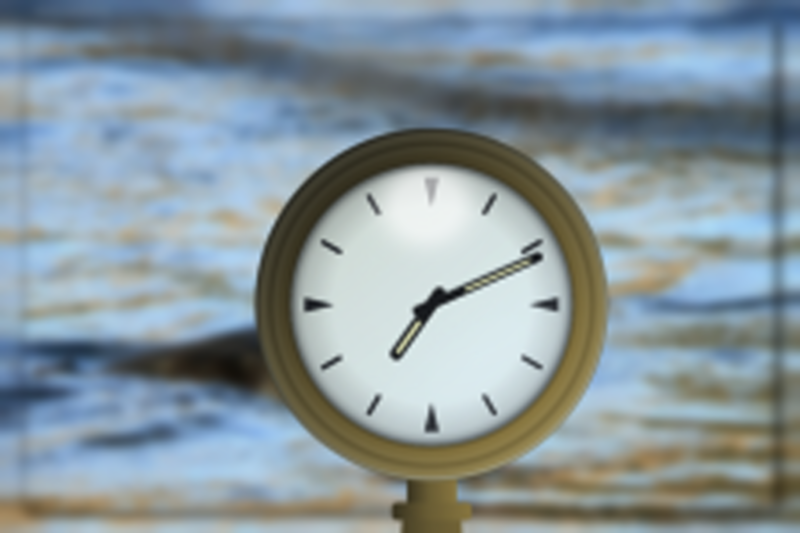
7h11
